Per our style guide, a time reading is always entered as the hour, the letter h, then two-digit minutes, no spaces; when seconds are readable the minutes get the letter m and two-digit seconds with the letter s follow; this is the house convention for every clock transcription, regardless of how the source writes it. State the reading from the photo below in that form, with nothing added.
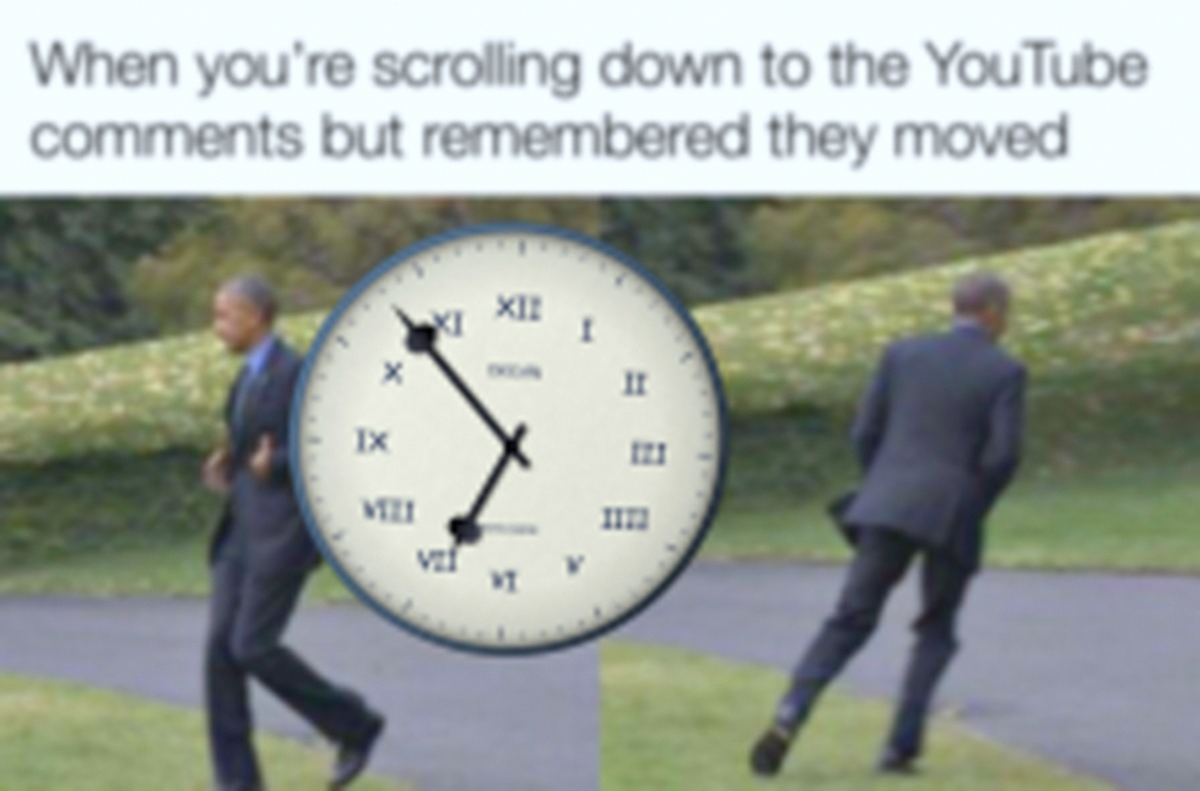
6h53
